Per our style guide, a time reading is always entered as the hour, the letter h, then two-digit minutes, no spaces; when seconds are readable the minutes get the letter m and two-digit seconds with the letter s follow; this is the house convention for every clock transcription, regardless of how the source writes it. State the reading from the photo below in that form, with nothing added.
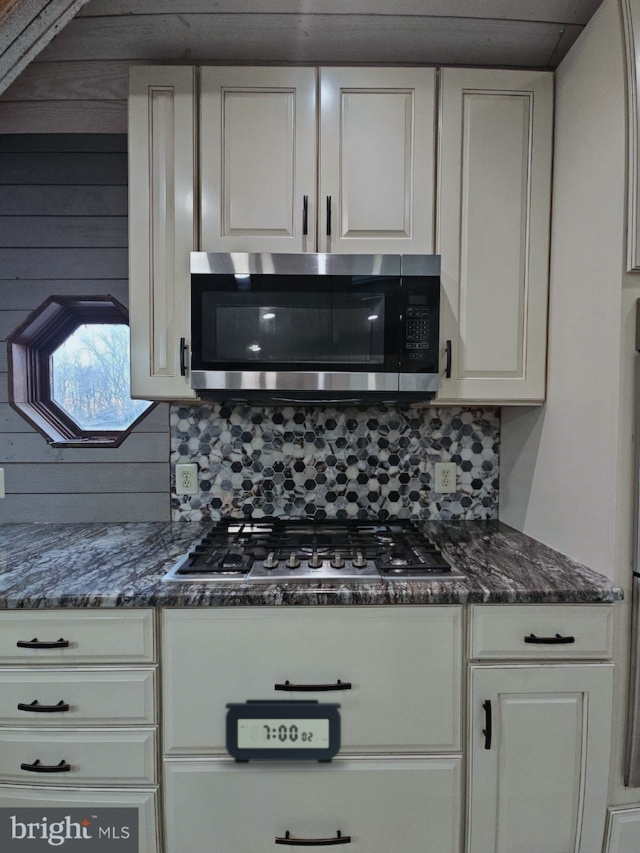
7h00
